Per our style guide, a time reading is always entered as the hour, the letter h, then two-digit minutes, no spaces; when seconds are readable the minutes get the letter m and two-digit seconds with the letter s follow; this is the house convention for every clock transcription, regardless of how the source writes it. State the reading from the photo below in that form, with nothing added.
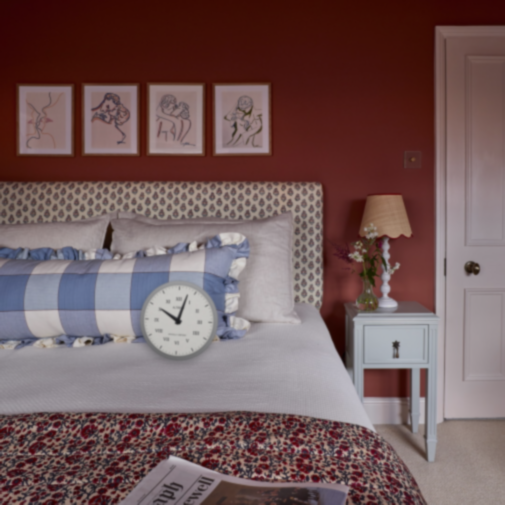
10h03
